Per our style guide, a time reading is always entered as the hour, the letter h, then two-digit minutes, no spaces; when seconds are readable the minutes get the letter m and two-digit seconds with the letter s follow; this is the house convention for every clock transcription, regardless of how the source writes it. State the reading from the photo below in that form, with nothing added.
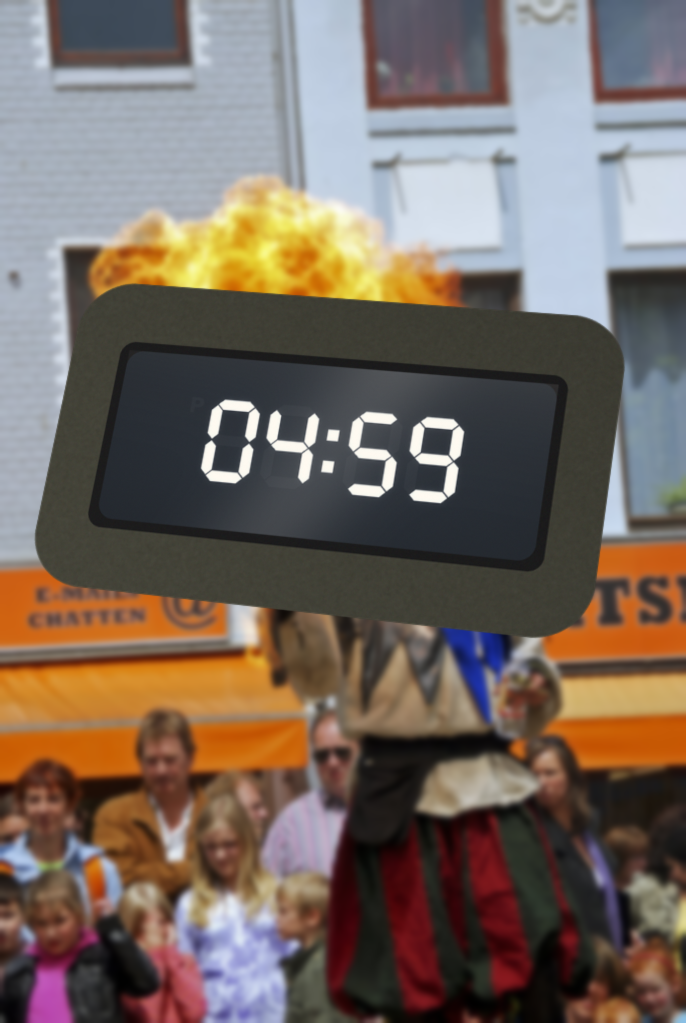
4h59
